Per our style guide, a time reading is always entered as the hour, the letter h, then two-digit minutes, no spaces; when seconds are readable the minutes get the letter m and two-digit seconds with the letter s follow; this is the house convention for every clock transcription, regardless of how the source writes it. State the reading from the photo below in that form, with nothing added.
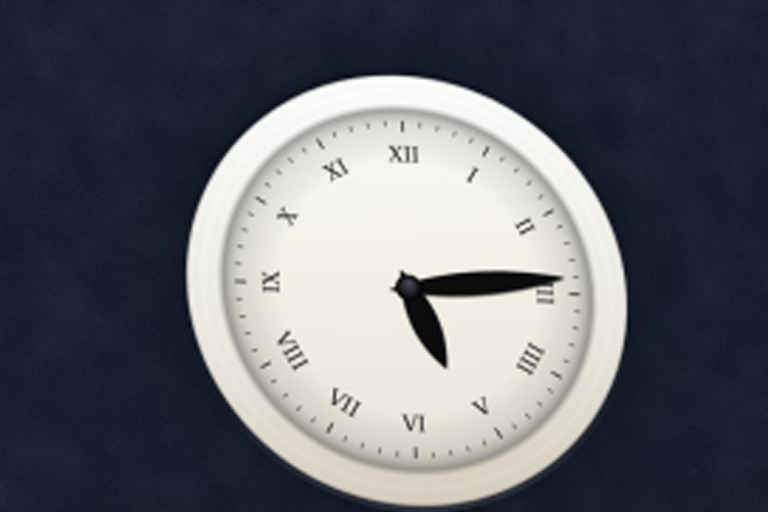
5h14
